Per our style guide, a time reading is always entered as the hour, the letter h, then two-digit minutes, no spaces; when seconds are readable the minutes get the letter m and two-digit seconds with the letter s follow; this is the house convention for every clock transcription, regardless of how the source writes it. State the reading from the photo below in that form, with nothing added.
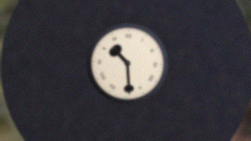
10h29
